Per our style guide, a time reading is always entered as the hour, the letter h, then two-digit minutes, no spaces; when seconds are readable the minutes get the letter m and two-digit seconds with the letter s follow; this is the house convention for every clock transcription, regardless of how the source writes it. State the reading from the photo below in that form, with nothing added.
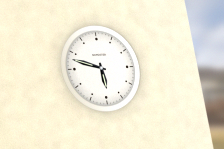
5h48
